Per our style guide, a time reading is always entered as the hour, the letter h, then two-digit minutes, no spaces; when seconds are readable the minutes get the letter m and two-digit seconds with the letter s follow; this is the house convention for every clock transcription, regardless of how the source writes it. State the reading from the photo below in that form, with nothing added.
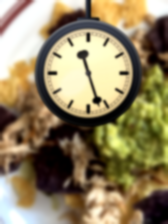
11h27
